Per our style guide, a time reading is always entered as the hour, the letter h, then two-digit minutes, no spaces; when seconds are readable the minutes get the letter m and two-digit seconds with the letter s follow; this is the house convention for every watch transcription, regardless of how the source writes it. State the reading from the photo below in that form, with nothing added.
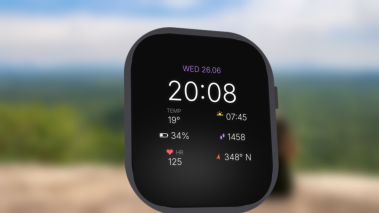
20h08
